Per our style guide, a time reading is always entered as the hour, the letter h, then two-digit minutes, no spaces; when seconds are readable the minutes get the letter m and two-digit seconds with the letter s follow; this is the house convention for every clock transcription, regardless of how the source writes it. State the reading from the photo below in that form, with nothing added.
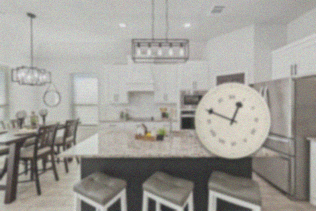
12h49
